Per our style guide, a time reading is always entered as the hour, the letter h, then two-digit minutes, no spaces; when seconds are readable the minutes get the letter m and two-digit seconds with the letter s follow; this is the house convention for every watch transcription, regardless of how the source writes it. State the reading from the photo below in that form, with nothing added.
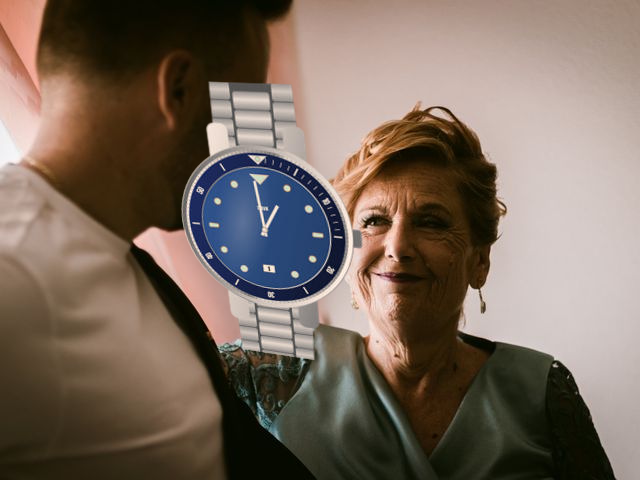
12h59
